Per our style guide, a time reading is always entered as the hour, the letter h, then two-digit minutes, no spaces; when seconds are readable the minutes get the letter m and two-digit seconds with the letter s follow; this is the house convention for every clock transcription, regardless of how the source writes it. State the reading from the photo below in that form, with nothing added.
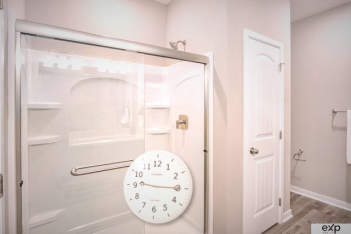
9h15
